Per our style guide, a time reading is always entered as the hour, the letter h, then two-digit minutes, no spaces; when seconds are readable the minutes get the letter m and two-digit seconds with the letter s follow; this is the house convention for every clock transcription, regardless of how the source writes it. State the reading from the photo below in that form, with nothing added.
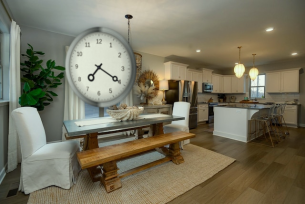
7h20
